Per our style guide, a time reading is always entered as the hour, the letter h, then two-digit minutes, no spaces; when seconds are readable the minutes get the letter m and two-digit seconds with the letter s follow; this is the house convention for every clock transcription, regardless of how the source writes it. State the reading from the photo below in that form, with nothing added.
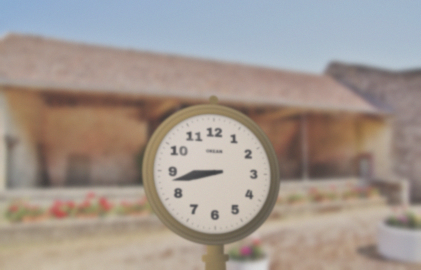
8h43
